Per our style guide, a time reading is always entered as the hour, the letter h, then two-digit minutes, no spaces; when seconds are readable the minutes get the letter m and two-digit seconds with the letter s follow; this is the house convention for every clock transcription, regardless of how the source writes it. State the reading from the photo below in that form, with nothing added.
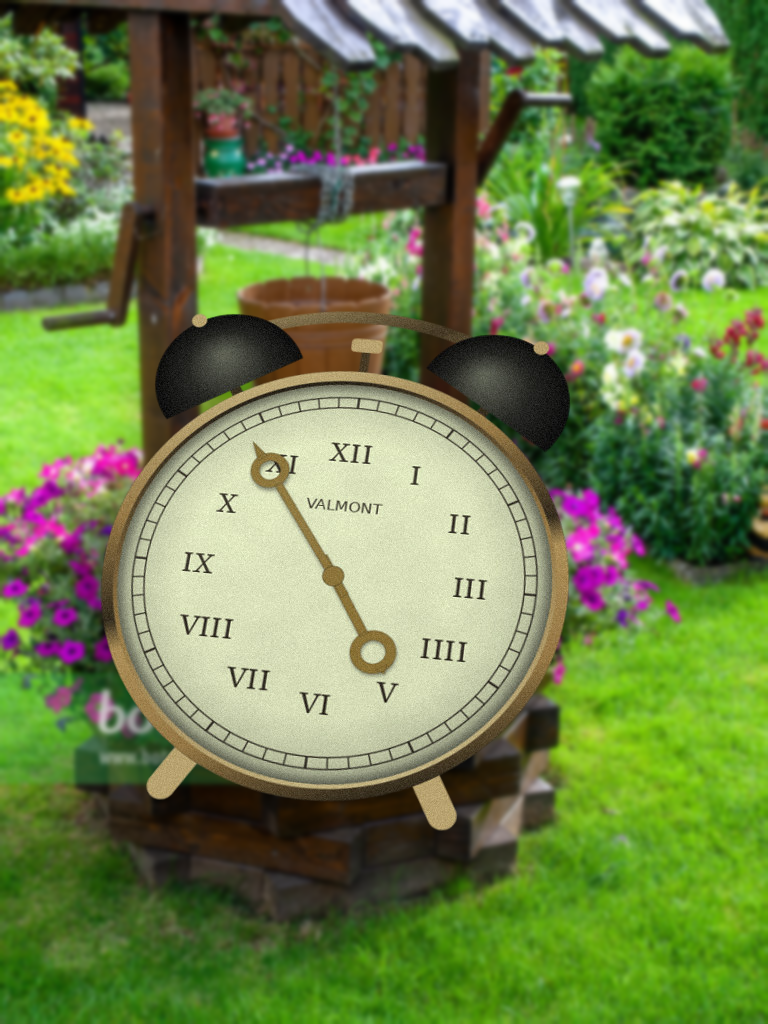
4h54
